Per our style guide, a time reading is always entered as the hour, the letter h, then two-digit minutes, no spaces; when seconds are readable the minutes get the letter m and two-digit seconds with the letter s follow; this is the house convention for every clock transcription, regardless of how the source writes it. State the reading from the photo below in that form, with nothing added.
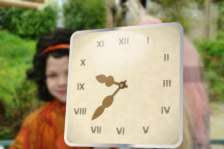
9h37
